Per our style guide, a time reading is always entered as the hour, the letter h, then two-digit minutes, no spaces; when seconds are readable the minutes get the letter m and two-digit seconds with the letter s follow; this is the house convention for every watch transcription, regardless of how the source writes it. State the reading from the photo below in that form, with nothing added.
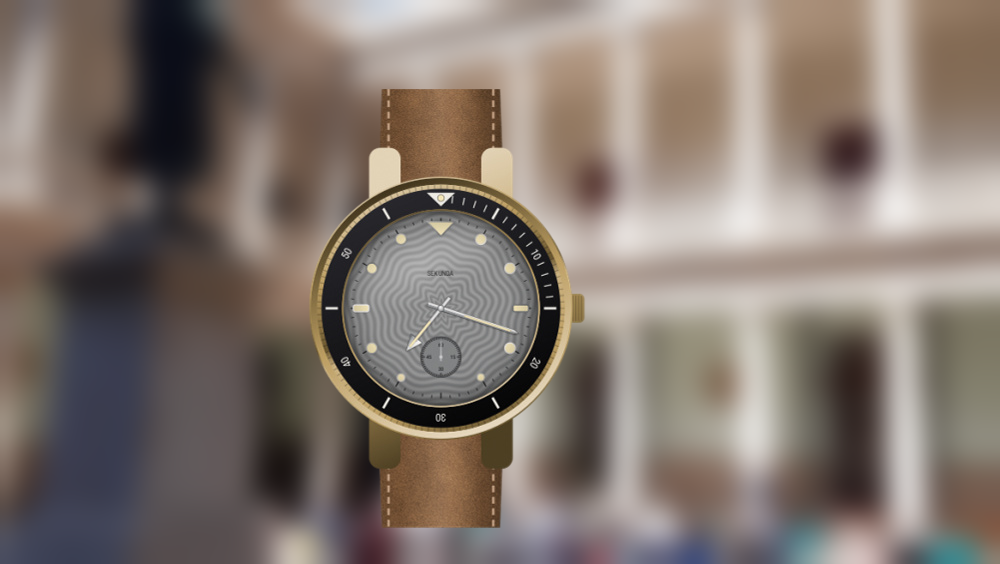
7h18
